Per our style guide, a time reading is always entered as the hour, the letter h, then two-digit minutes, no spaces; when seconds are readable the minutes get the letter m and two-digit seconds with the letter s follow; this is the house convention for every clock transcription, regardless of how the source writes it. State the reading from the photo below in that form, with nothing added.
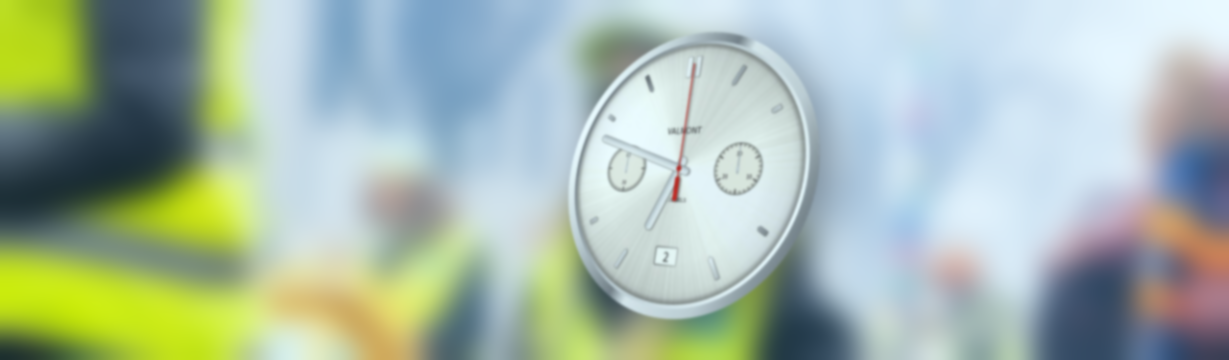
6h48
